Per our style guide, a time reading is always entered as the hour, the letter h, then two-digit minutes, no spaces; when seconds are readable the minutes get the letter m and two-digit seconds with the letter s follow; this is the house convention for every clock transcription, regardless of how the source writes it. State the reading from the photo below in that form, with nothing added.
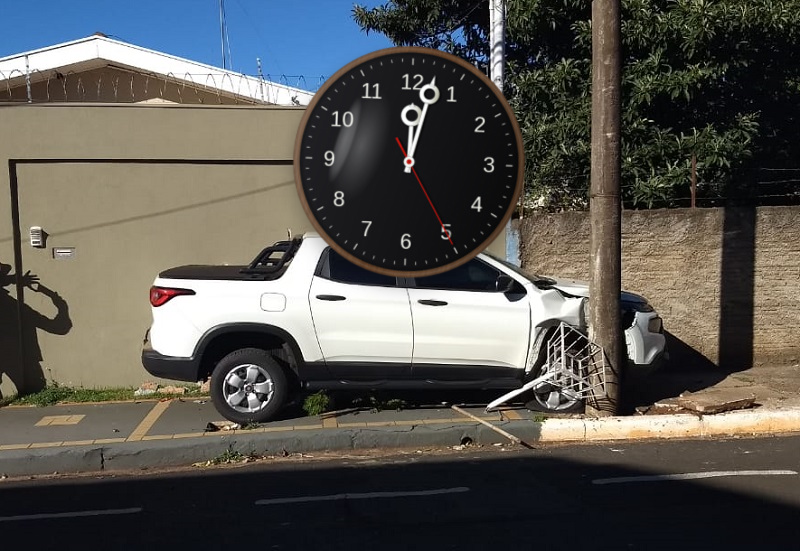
12h02m25s
